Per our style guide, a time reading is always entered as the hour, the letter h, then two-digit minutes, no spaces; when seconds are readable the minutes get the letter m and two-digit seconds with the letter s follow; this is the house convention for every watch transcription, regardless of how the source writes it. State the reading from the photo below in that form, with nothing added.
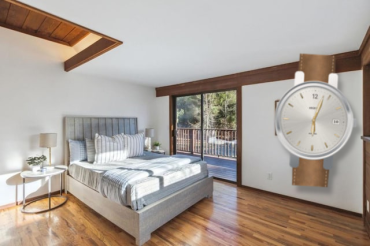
6h03
